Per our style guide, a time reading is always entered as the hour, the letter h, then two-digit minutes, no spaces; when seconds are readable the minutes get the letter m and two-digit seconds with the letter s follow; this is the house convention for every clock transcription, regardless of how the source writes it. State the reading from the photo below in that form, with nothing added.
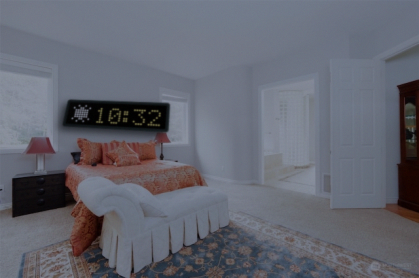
10h32
